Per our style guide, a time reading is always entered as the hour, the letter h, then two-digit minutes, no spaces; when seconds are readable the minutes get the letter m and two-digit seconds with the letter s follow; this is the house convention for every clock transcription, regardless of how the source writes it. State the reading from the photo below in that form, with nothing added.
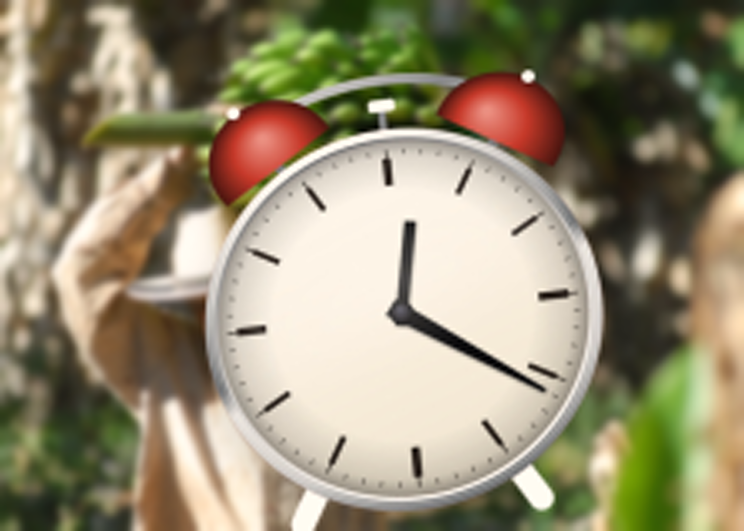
12h21
